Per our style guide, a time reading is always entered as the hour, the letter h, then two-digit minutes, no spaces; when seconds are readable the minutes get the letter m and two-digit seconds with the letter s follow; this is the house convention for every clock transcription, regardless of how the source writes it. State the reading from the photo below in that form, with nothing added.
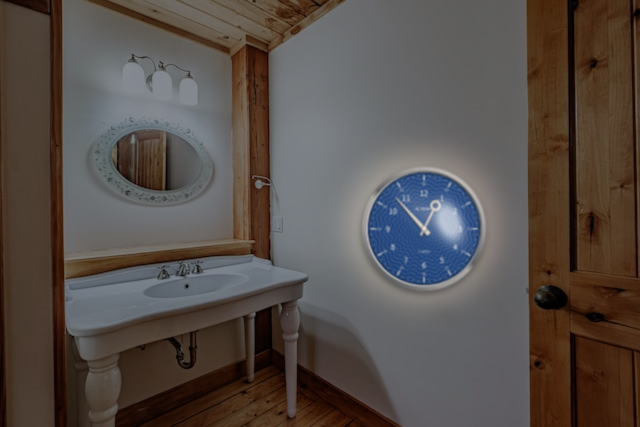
12h53
